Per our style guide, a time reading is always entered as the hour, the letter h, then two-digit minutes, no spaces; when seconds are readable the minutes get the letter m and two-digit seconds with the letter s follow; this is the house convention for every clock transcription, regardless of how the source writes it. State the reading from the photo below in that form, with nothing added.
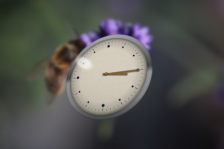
3h15
